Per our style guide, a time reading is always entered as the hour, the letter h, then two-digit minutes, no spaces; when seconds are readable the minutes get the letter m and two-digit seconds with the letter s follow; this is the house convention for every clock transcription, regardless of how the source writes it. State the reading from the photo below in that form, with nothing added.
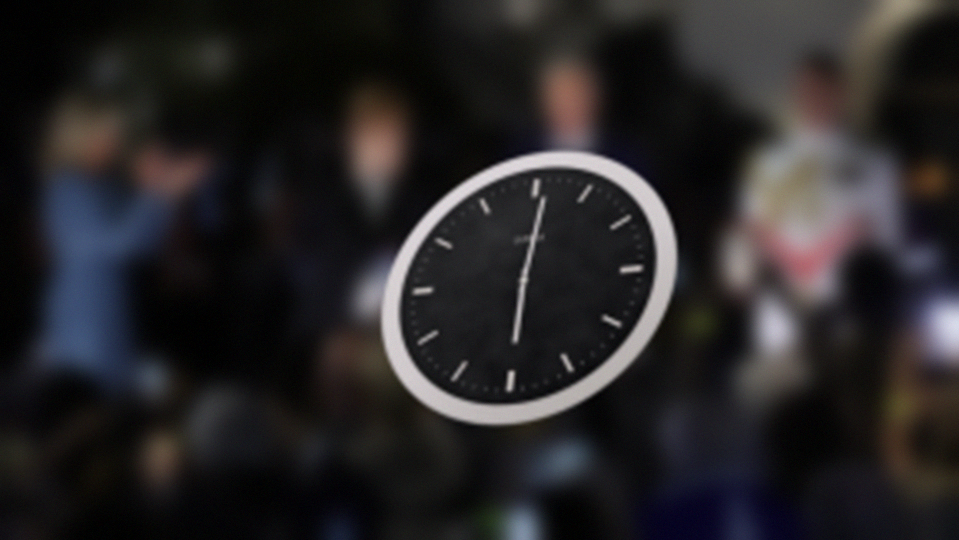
6h01
